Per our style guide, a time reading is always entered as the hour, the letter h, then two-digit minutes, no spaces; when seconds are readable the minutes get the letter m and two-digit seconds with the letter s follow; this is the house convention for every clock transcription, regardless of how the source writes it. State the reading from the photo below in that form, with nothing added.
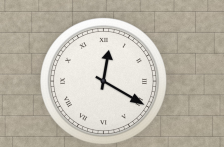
12h20
